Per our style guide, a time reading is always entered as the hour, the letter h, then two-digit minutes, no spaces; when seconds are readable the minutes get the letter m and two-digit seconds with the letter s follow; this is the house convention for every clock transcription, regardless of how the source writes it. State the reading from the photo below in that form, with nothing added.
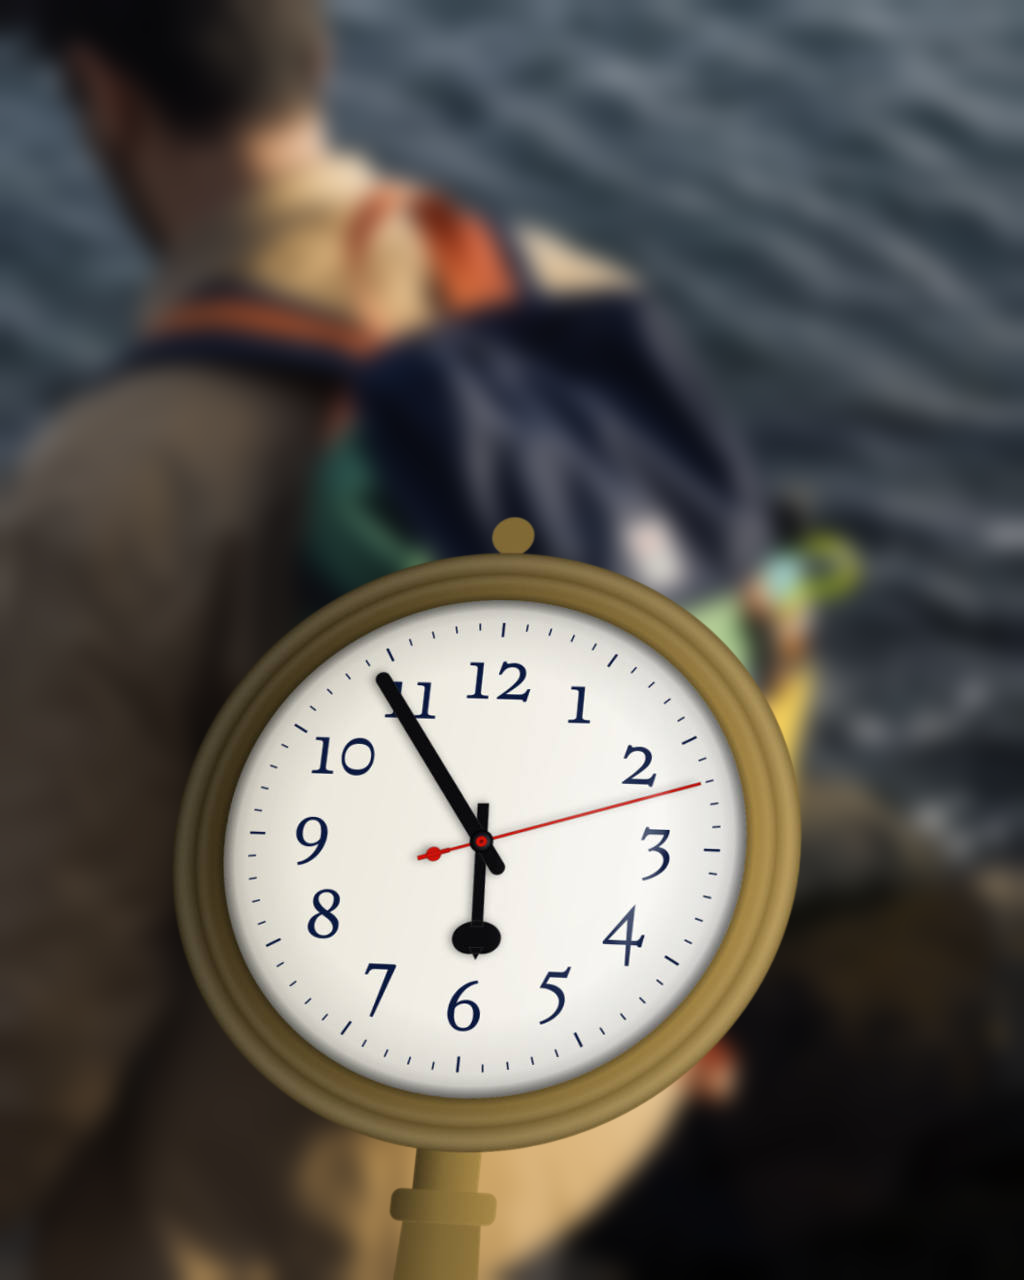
5h54m12s
